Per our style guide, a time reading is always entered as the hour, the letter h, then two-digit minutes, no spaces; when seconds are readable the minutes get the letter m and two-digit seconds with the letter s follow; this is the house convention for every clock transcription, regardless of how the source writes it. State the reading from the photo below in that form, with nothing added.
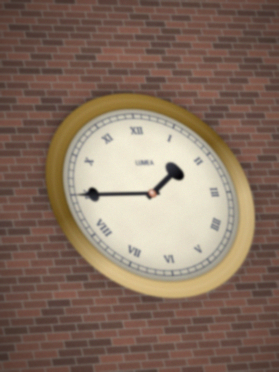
1h45
